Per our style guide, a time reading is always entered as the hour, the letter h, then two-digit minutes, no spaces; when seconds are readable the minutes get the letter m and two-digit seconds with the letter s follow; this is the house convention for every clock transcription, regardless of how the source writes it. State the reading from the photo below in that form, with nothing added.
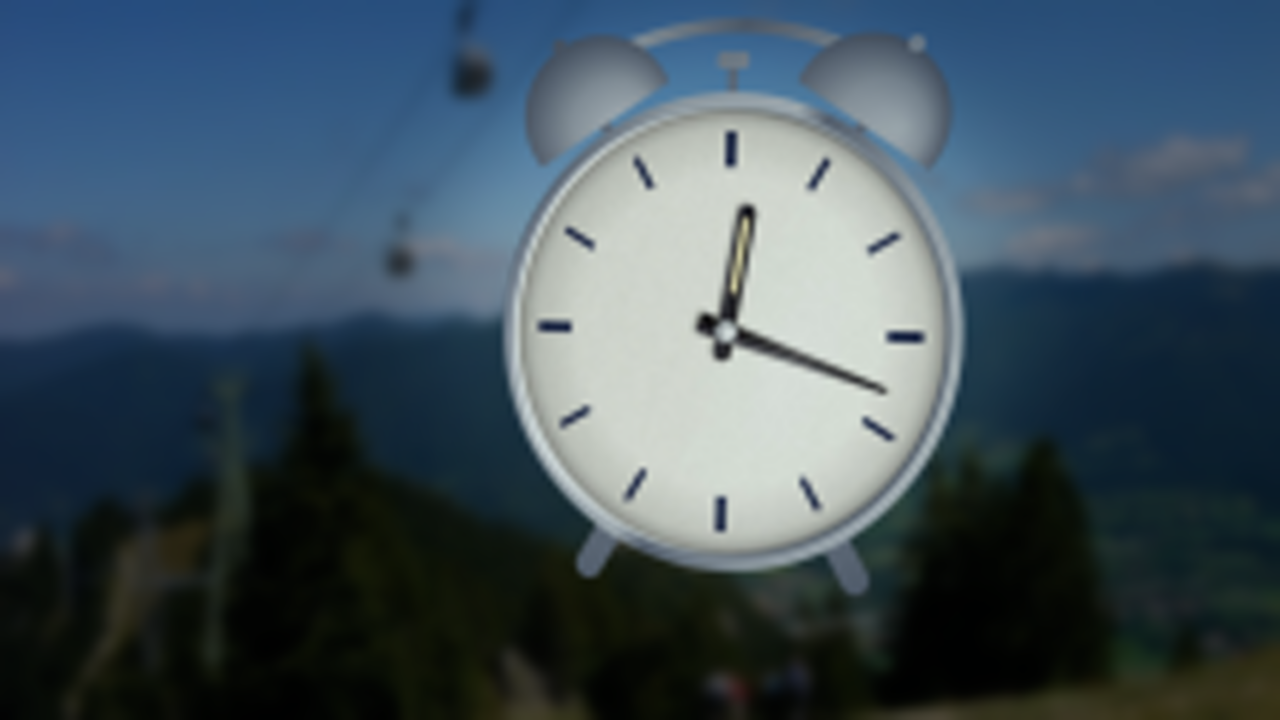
12h18
